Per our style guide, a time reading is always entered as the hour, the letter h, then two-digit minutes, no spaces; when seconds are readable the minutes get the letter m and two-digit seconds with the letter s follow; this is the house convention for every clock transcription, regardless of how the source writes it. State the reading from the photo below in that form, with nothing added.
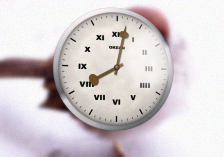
8h02
